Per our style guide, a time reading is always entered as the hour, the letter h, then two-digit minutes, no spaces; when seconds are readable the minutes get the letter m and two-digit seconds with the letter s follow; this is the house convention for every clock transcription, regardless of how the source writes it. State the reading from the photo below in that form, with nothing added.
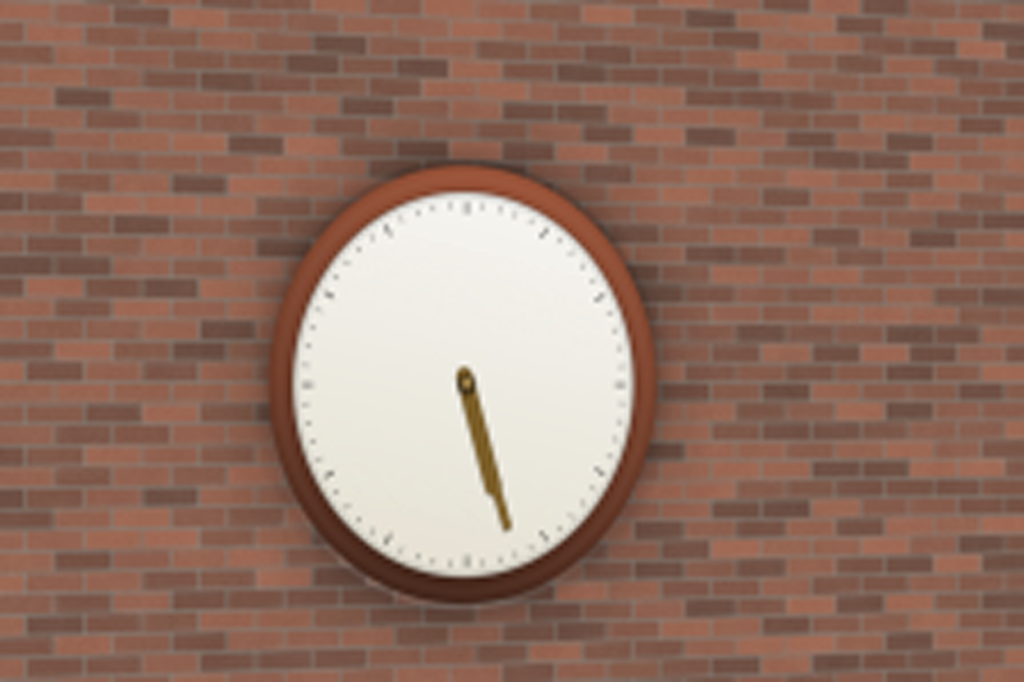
5h27
